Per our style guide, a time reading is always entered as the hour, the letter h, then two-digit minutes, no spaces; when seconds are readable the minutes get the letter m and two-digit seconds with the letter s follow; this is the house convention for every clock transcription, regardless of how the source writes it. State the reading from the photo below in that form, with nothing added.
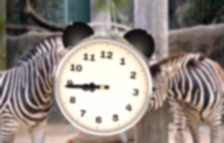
8h44
